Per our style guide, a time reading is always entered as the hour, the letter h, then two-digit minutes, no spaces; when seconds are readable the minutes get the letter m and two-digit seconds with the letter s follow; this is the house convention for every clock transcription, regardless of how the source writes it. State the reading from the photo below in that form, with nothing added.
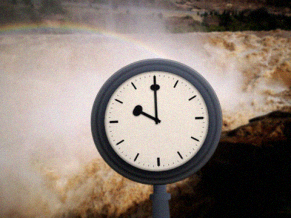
10h00
